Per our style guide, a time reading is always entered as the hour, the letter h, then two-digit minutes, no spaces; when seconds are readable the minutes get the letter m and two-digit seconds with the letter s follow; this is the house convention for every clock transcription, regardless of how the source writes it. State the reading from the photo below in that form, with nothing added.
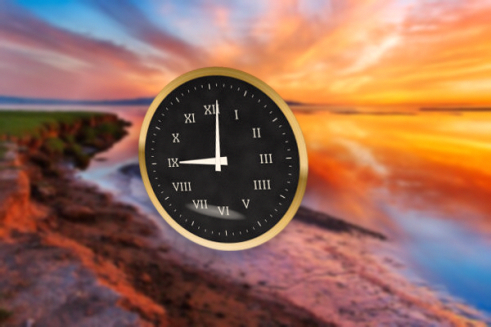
9h01
